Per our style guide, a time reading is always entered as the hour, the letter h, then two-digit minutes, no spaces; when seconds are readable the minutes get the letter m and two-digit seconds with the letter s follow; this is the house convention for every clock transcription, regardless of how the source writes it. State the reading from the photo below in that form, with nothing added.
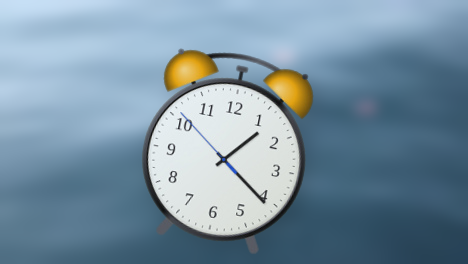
1h20m51s
